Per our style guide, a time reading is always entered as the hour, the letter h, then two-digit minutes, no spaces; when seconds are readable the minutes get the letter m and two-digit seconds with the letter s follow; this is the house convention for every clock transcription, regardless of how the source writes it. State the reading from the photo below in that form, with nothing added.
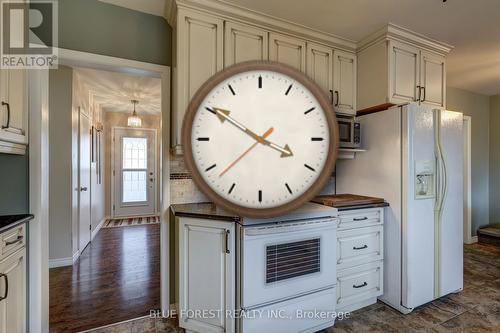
3h50m38s
